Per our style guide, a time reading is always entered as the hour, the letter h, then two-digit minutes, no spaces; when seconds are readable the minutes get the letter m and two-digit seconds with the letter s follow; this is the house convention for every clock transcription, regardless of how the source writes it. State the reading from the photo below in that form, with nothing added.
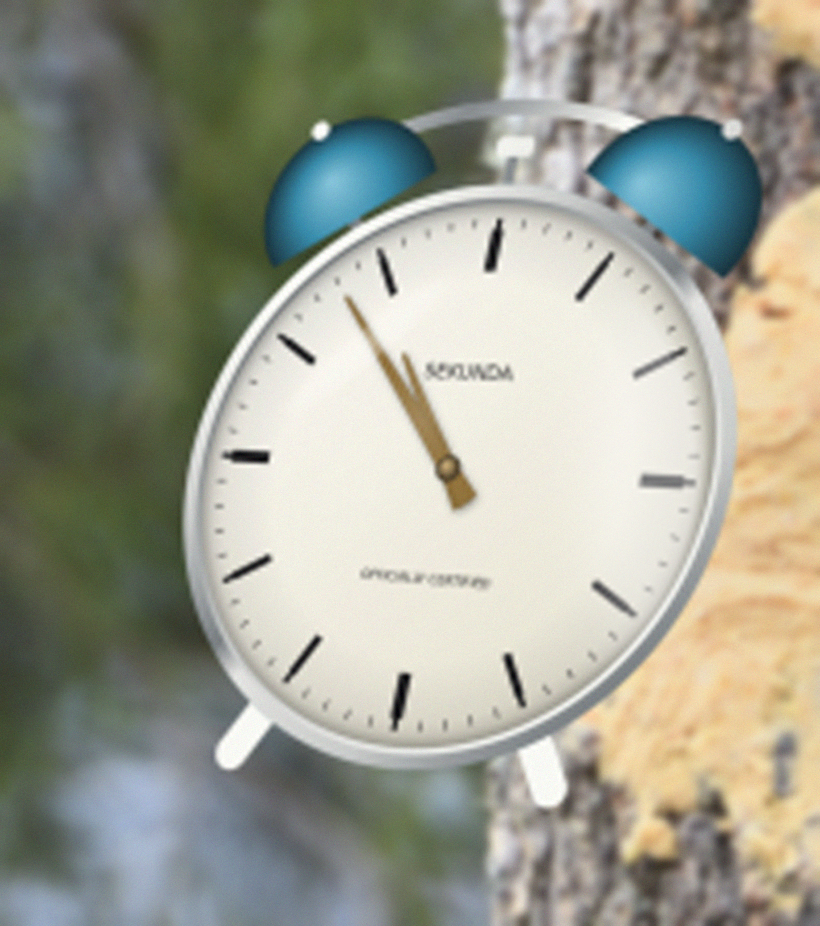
10h53
